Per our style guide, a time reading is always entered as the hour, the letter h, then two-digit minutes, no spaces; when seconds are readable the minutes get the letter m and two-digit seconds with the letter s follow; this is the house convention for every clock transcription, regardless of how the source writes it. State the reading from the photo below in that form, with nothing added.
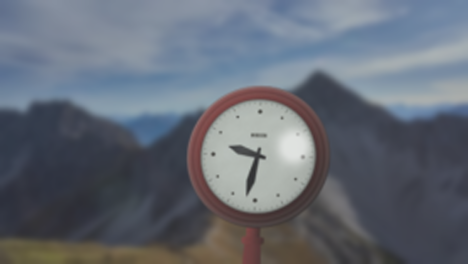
9h32
